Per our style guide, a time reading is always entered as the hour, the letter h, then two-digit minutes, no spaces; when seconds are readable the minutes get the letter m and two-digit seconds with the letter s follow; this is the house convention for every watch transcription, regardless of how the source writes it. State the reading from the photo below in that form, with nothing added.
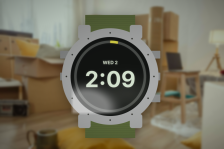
2h09
